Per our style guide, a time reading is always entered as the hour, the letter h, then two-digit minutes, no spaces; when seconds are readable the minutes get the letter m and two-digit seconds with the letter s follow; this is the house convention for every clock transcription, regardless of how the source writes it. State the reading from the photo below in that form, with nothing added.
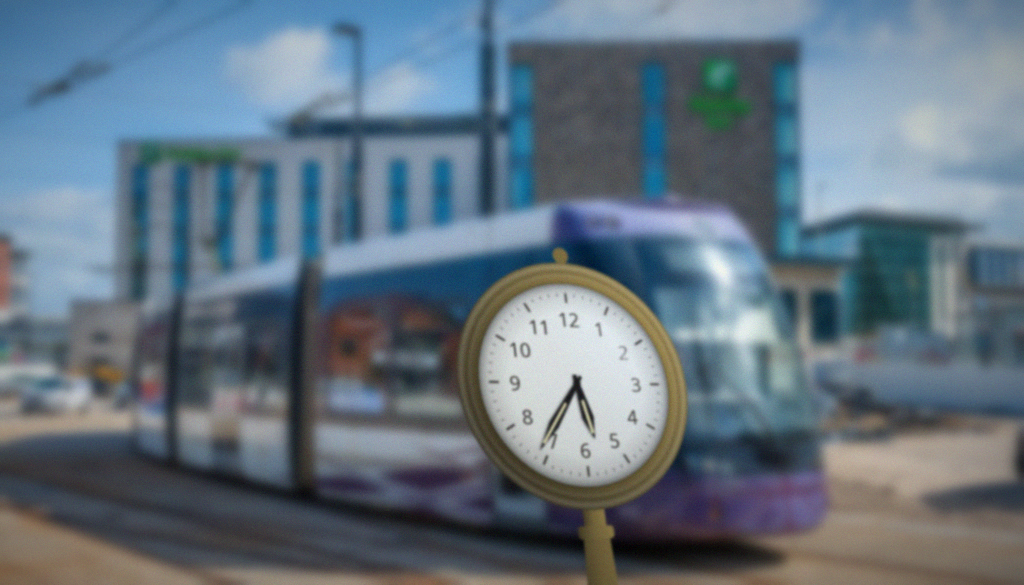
5h36
